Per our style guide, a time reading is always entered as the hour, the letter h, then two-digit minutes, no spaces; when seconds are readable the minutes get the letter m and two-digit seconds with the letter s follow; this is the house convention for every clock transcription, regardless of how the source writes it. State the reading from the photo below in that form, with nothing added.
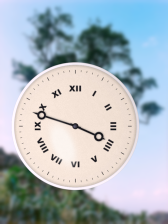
3h48
